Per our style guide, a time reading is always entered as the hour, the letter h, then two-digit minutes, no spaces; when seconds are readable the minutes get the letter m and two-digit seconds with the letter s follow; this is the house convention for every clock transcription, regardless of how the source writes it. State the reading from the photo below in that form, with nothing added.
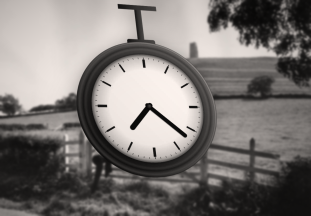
7h22
